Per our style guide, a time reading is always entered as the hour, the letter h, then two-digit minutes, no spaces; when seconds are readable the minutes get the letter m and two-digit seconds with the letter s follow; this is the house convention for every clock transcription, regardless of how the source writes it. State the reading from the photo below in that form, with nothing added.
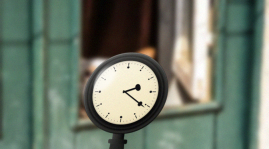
2h21
